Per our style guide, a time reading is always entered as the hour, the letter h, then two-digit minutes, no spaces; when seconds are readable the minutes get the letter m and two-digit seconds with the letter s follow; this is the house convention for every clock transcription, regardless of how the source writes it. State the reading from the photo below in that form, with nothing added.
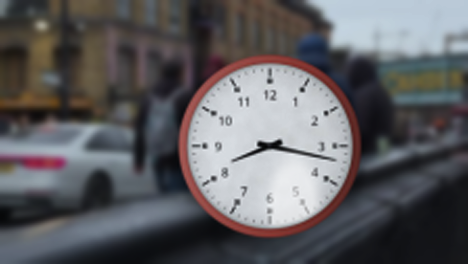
8h17
